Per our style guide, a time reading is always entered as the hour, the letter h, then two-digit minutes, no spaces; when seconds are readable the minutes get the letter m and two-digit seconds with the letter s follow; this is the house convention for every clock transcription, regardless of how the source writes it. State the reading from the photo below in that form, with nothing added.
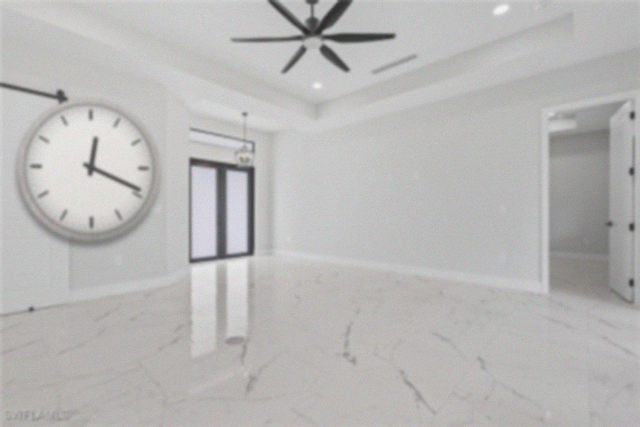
12h19
